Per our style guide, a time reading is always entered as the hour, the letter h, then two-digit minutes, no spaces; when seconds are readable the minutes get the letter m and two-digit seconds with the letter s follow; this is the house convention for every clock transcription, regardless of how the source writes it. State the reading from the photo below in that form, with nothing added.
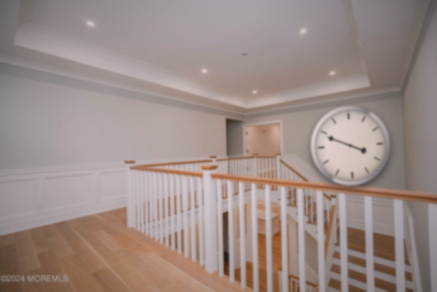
3h49
